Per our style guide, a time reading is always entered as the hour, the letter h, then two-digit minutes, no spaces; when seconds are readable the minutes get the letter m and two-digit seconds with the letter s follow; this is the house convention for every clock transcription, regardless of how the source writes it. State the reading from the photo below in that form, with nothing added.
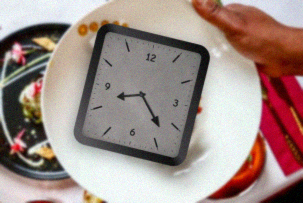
8h23
